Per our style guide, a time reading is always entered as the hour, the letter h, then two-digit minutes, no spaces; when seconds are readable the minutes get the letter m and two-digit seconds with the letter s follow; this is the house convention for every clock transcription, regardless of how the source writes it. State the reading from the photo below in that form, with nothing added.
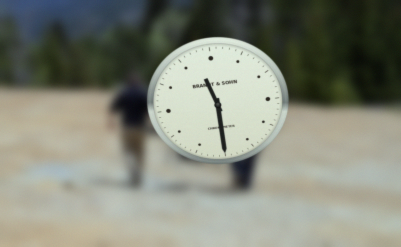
11h30
